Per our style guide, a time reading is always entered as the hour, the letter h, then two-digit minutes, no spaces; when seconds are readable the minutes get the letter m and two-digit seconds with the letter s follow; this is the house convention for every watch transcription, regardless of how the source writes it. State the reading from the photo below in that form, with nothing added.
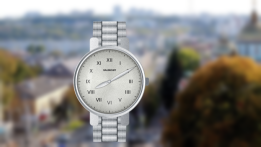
8h10
